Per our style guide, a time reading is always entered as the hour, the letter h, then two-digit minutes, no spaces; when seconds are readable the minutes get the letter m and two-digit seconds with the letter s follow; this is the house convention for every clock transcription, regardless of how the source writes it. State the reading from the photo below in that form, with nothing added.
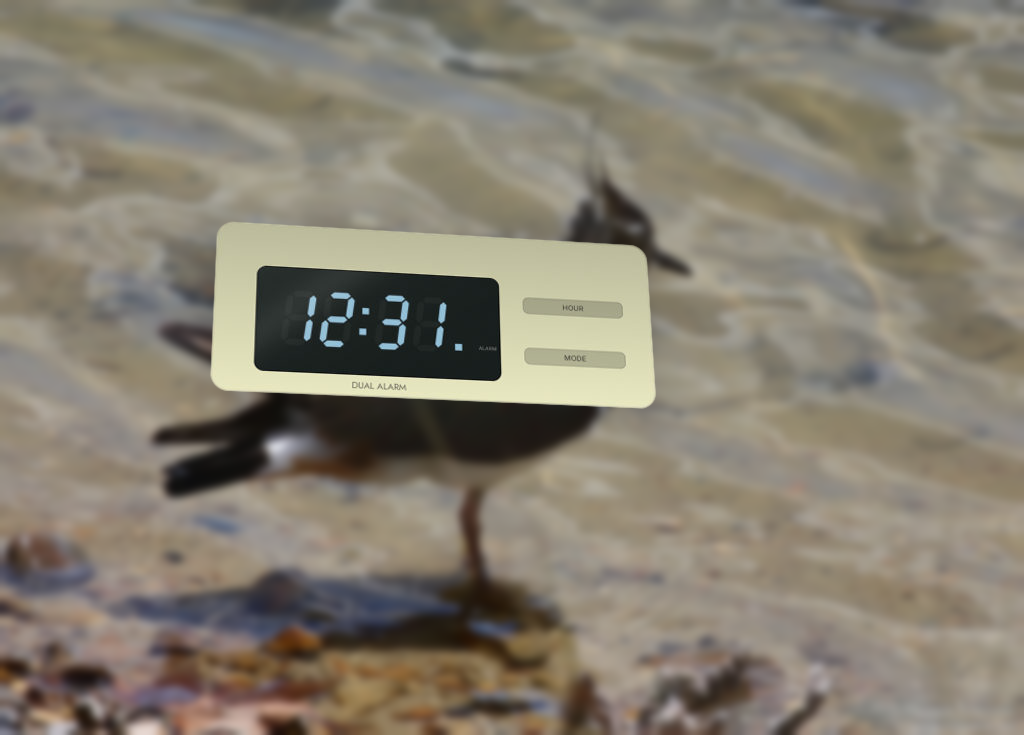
12h31
